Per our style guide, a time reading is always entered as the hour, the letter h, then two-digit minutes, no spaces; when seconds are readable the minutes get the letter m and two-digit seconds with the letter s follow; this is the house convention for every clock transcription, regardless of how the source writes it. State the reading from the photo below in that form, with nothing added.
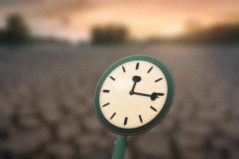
12h16
